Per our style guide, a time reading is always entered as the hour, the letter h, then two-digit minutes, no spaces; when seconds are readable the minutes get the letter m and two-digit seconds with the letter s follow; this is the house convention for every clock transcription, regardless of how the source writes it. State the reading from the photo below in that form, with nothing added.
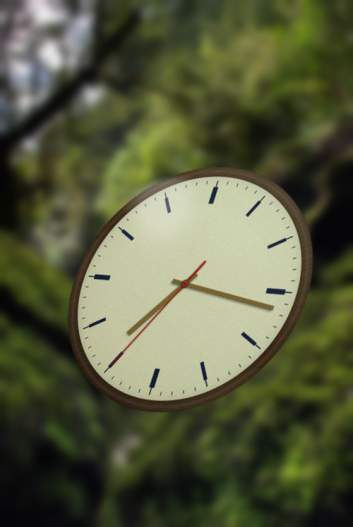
7h16m35s
